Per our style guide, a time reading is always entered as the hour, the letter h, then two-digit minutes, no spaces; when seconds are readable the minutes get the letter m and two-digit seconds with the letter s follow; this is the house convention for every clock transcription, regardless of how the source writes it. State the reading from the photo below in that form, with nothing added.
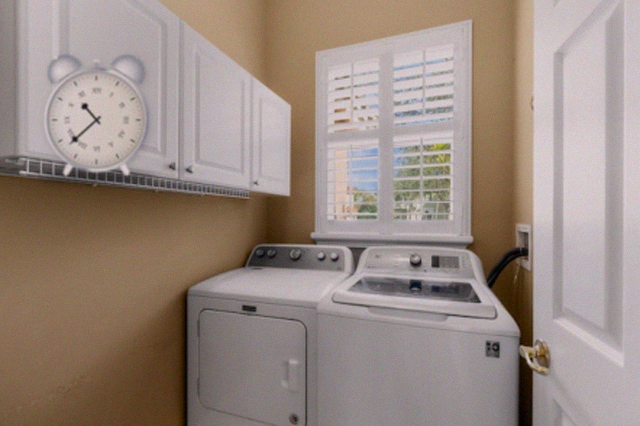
10h38
